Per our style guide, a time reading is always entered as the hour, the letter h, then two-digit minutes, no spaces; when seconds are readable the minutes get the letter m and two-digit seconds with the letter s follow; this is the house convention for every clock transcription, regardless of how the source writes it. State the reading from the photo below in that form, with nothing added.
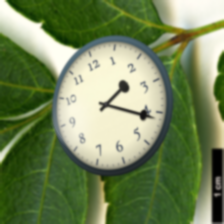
2h21
